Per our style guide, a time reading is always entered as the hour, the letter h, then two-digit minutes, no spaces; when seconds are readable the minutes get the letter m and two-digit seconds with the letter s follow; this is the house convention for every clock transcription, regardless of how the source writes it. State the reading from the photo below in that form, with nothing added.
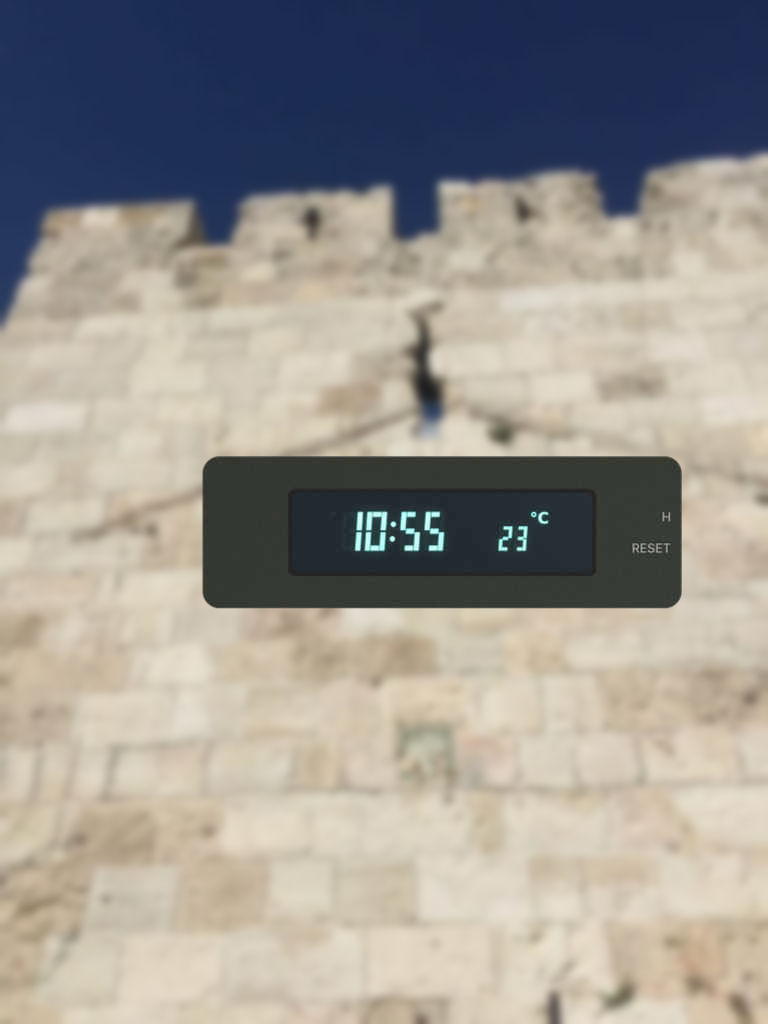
10h55
